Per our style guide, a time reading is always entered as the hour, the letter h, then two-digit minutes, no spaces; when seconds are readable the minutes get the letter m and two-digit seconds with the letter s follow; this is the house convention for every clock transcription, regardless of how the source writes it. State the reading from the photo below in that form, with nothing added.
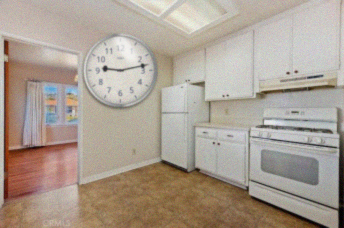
9h13
